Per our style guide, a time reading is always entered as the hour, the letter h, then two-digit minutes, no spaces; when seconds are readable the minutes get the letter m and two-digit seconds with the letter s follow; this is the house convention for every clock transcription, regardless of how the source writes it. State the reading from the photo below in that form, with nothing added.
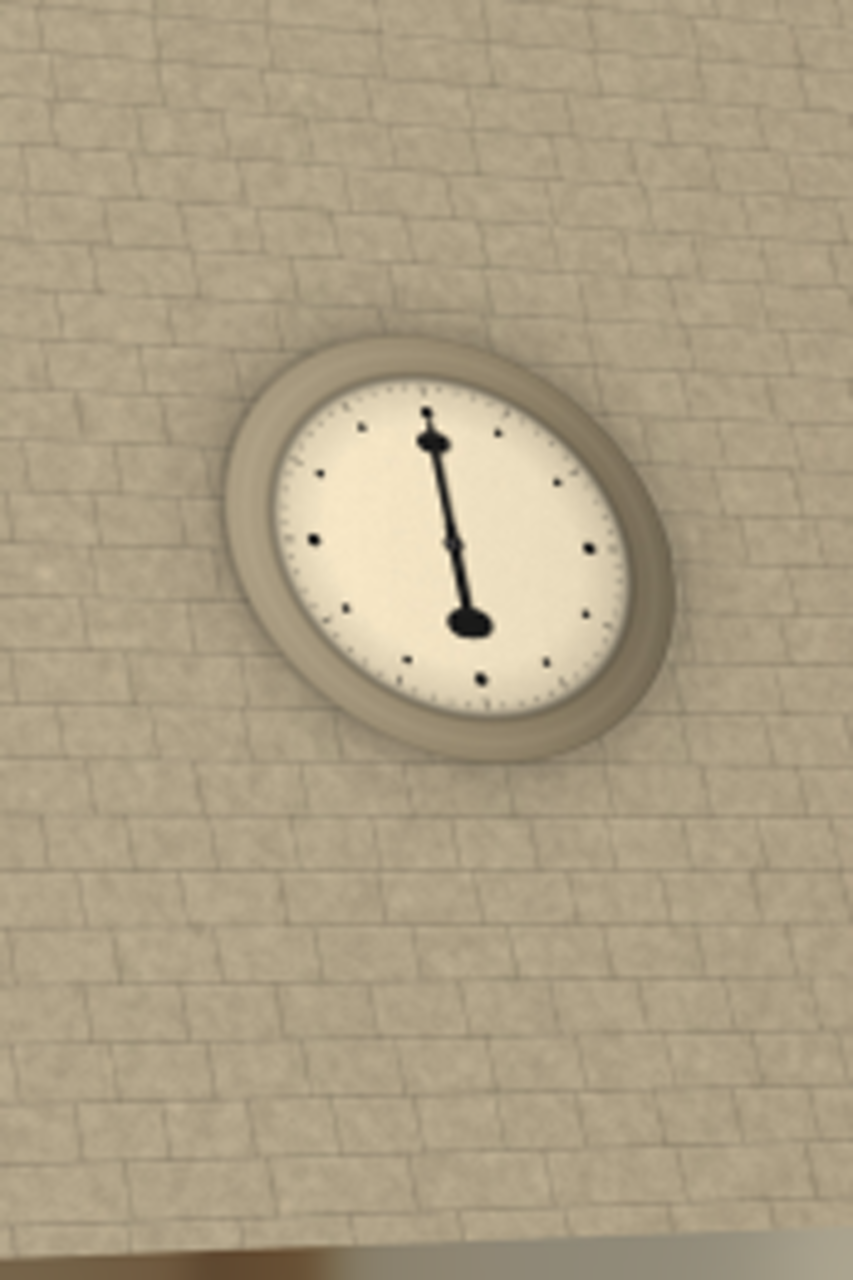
6h00
